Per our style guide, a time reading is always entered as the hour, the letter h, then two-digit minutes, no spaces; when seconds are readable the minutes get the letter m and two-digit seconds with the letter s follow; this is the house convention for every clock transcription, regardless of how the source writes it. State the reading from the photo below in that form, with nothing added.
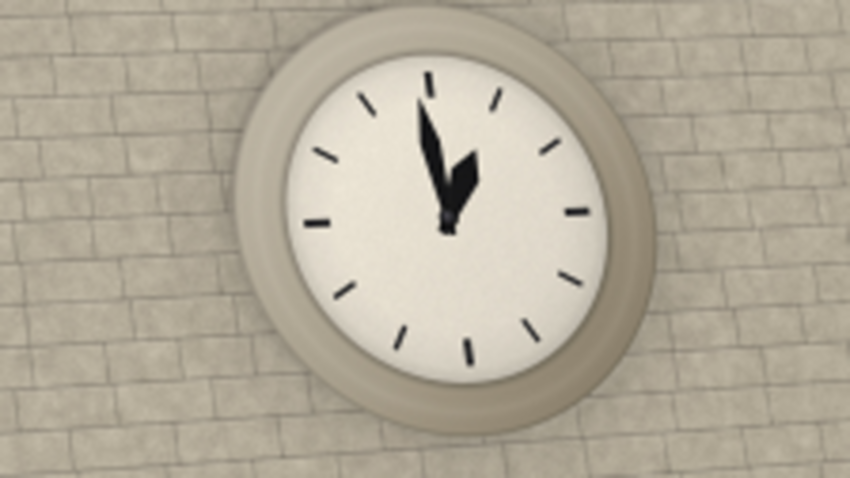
12h59
